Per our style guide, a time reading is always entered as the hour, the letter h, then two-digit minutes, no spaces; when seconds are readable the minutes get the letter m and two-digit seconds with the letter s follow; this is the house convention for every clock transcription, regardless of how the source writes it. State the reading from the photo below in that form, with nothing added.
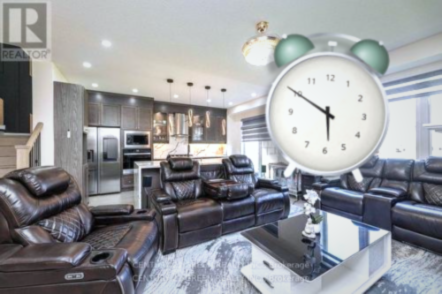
5h50
